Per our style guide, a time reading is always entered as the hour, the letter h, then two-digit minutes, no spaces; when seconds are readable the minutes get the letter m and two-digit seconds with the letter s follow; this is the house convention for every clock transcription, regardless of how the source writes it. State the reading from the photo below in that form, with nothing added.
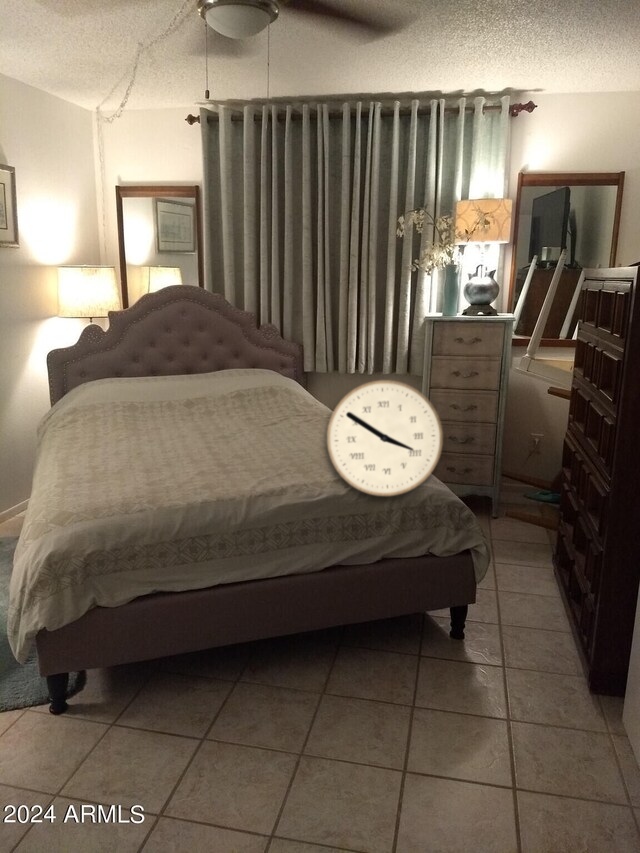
3h51
